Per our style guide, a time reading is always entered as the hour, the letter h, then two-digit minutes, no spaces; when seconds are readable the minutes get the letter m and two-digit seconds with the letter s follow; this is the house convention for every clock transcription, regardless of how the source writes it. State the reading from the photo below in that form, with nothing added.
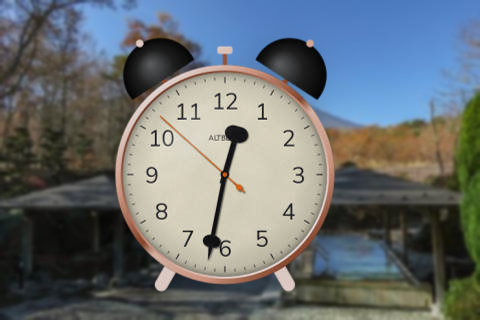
12h31m52s
